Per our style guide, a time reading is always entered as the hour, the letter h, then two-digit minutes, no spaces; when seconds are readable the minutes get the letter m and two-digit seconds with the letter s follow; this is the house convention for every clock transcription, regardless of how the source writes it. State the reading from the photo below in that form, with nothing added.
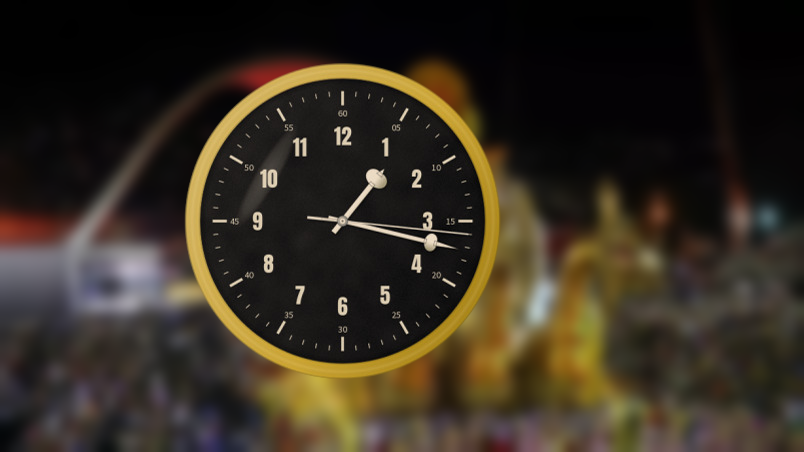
1h17m16s
